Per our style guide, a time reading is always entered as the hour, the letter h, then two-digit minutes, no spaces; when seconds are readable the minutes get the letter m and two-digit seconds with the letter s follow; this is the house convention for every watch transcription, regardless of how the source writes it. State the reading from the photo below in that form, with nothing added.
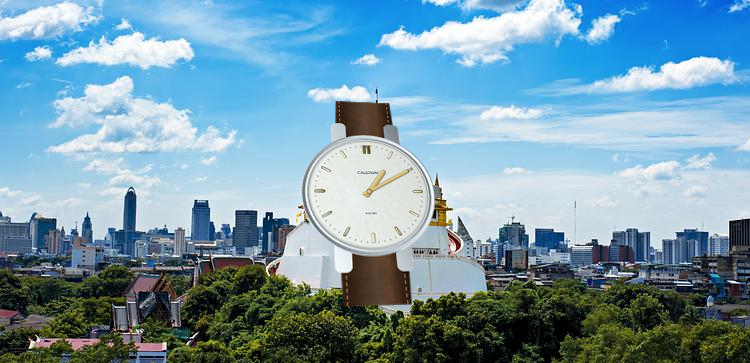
1h10
